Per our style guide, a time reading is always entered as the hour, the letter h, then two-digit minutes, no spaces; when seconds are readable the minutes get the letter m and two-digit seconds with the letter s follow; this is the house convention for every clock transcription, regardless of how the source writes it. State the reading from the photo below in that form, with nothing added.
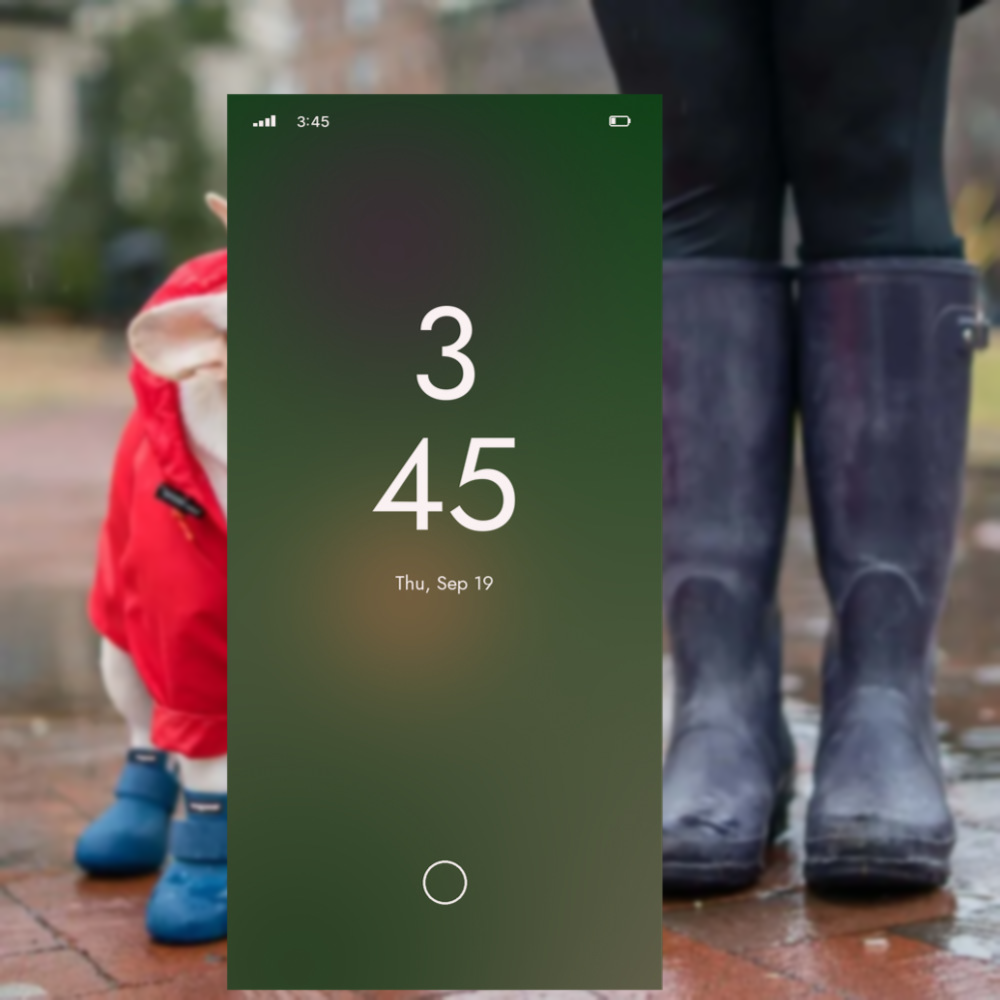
3h45
